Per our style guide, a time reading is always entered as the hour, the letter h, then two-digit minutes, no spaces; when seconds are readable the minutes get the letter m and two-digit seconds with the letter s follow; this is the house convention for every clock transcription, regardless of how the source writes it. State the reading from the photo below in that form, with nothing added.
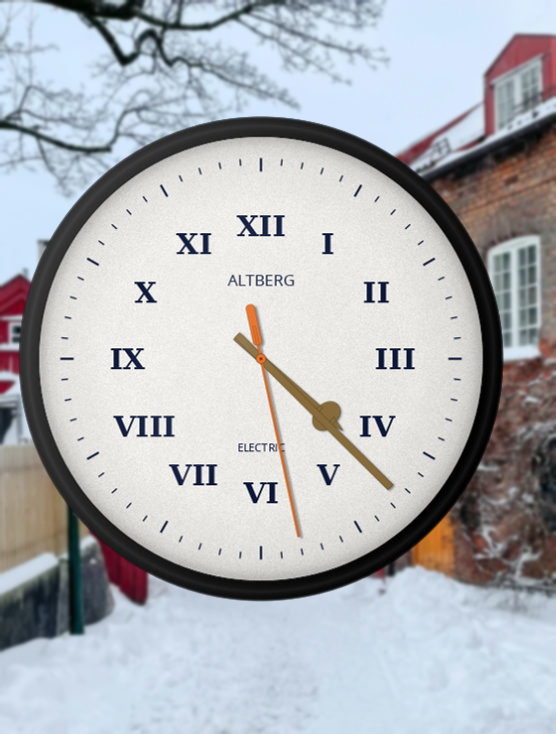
4h22m28s
